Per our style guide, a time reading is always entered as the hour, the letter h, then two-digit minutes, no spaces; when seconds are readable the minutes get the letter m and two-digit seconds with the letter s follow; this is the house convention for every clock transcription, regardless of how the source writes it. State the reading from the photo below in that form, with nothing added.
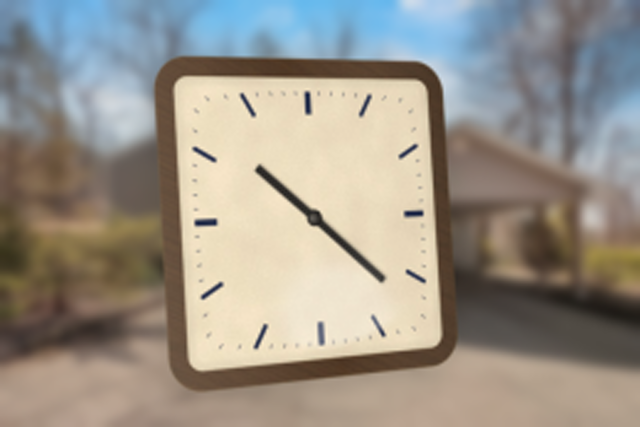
10h22
